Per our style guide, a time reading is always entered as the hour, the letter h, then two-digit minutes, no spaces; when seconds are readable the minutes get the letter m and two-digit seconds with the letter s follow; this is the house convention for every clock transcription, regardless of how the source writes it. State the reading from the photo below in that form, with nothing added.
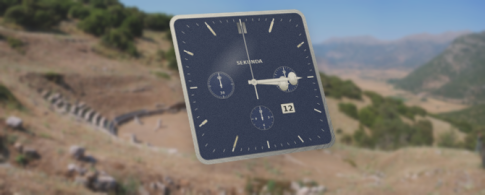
3h15
